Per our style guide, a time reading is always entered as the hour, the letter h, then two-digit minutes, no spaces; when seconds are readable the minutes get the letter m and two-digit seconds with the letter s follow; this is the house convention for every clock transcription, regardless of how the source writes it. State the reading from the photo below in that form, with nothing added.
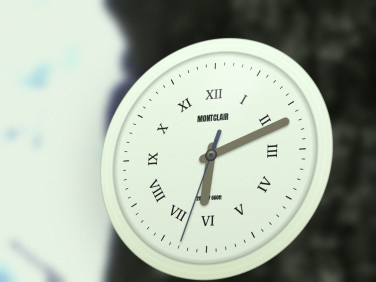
6h11m33s
